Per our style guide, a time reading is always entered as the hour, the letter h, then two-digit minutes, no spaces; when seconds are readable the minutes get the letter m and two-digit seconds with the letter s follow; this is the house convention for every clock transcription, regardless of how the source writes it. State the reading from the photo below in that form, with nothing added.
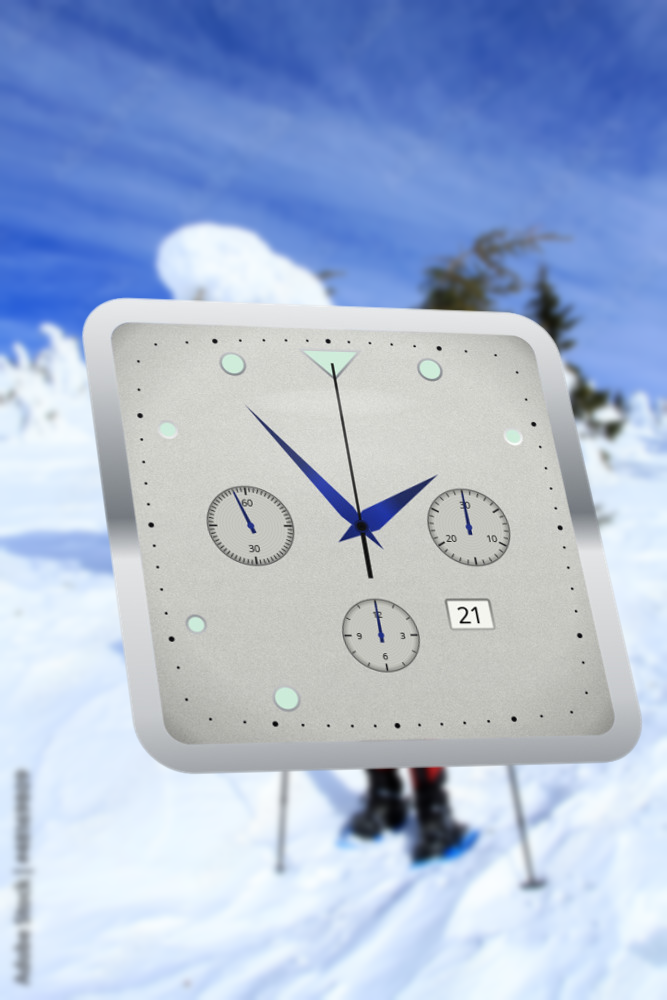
1h53m57s
